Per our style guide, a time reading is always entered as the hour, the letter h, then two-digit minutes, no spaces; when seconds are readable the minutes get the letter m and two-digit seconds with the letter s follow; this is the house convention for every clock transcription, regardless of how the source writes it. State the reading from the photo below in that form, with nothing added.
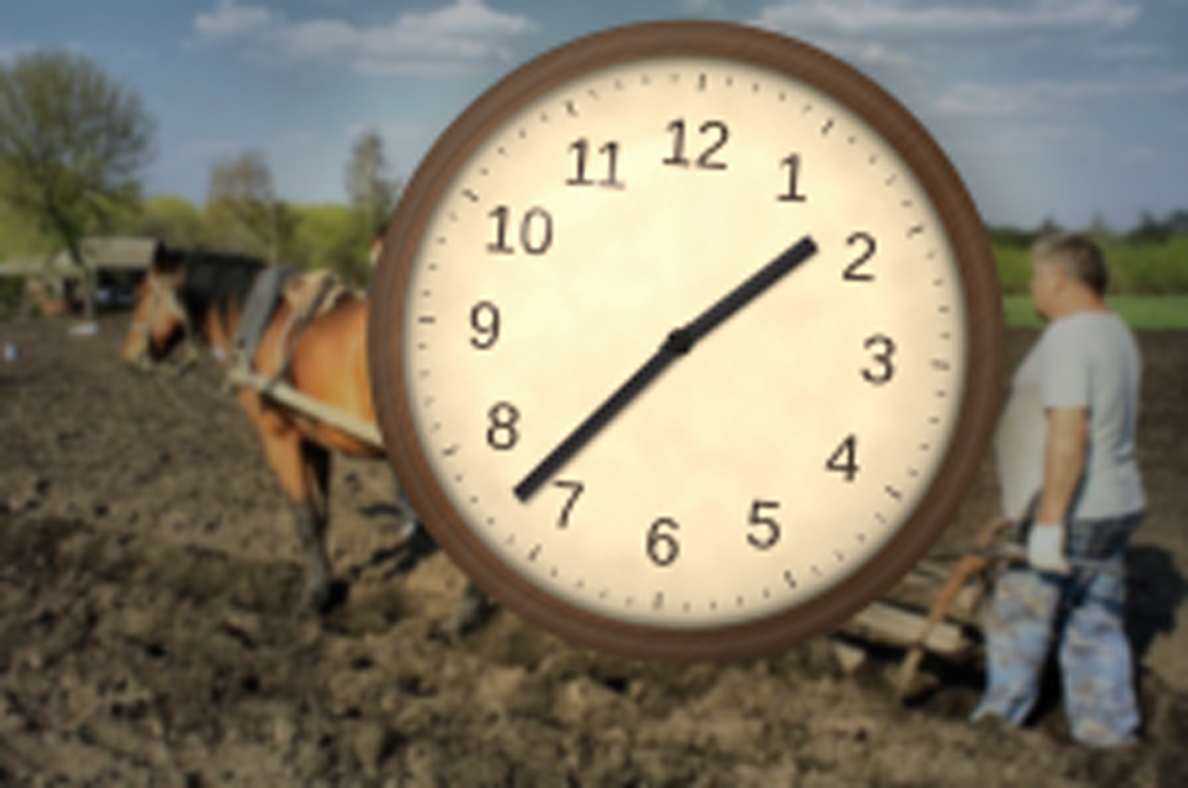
1h37
